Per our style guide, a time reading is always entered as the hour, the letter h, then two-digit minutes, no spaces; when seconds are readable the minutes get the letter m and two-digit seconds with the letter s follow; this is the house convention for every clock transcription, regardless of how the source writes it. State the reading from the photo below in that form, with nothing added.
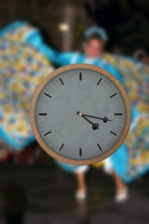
4h17
